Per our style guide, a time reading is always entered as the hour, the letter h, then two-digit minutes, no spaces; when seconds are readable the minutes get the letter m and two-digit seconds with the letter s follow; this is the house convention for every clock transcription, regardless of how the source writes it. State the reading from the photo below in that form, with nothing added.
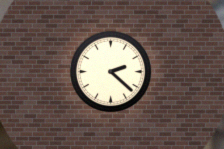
2h22
